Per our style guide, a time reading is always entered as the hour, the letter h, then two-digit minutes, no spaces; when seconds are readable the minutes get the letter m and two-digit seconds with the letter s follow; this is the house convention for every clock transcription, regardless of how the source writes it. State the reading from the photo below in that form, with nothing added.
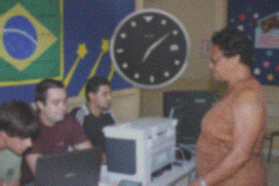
7h09
